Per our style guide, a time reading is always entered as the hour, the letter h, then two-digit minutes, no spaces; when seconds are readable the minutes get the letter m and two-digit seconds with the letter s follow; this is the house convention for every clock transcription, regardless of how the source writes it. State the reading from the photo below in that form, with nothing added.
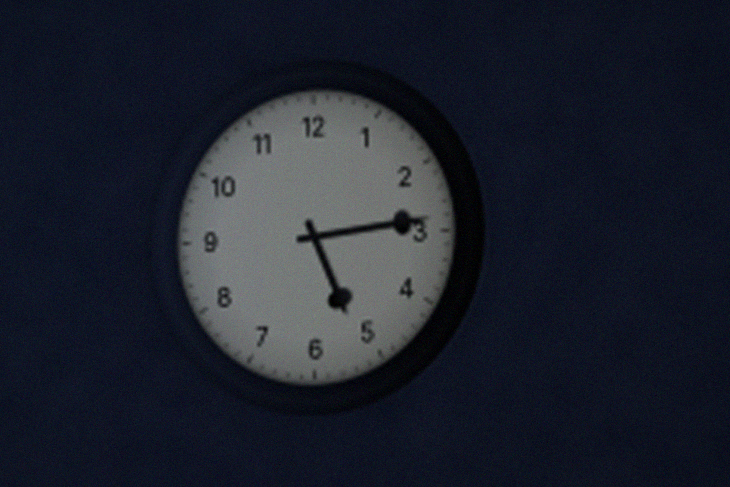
5h14
